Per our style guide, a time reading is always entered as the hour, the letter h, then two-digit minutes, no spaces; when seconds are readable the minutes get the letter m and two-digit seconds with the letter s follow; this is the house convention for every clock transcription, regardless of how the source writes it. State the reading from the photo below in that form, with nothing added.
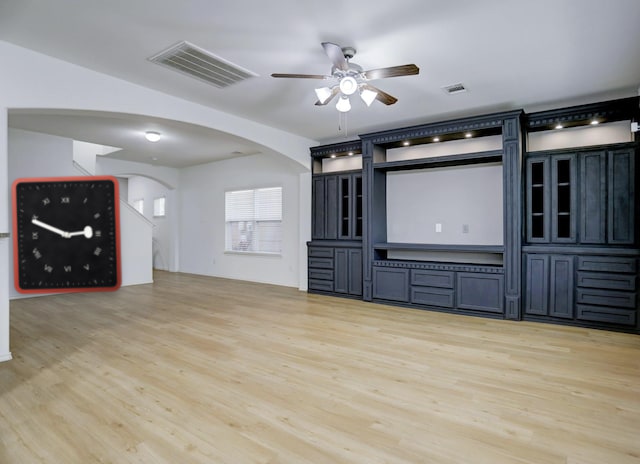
2h49
